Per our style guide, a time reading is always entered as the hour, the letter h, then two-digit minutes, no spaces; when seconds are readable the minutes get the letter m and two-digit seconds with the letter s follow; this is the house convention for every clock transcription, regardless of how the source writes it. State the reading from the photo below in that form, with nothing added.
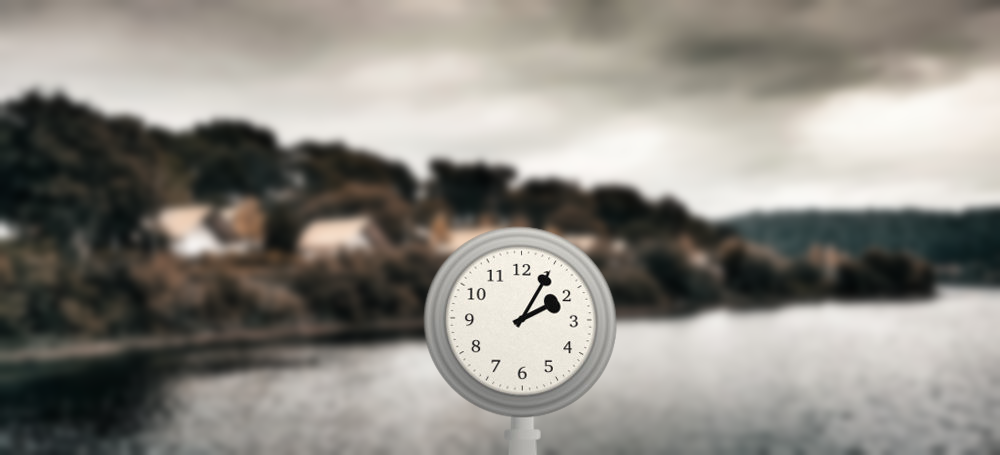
2h05
